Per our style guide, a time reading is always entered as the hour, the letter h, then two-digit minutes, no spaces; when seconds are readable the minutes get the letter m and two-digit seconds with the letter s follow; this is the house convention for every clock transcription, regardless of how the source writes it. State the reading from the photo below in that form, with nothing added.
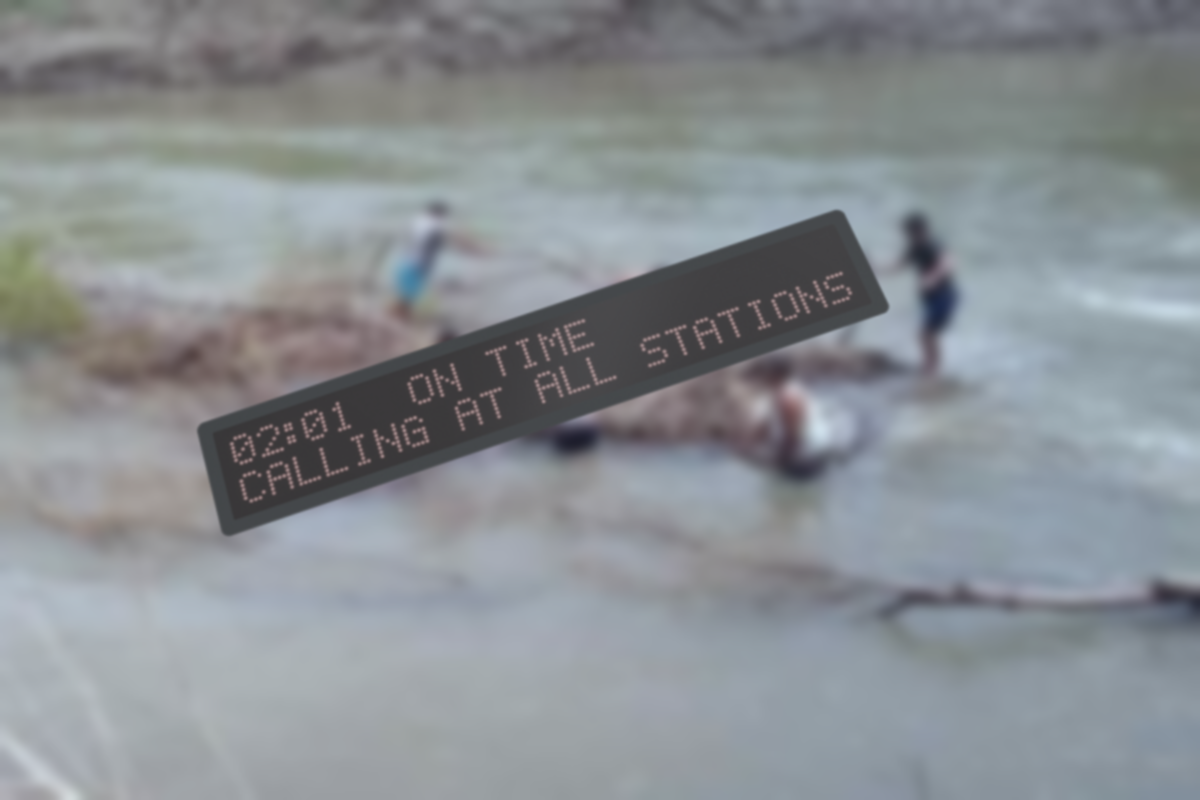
2h01
